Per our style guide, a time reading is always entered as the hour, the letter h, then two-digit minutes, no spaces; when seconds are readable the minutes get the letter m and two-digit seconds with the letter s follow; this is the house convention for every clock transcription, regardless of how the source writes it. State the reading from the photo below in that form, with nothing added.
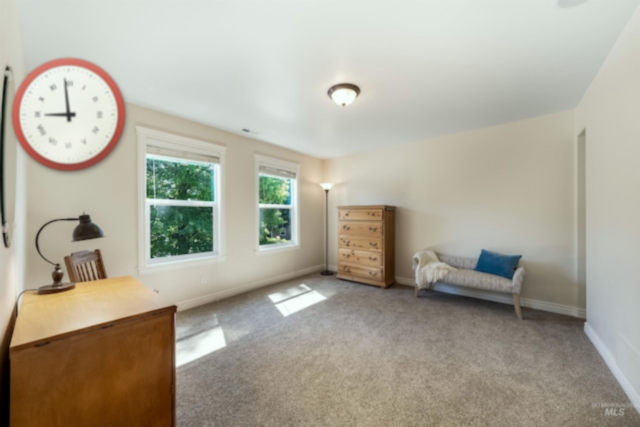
8h59
